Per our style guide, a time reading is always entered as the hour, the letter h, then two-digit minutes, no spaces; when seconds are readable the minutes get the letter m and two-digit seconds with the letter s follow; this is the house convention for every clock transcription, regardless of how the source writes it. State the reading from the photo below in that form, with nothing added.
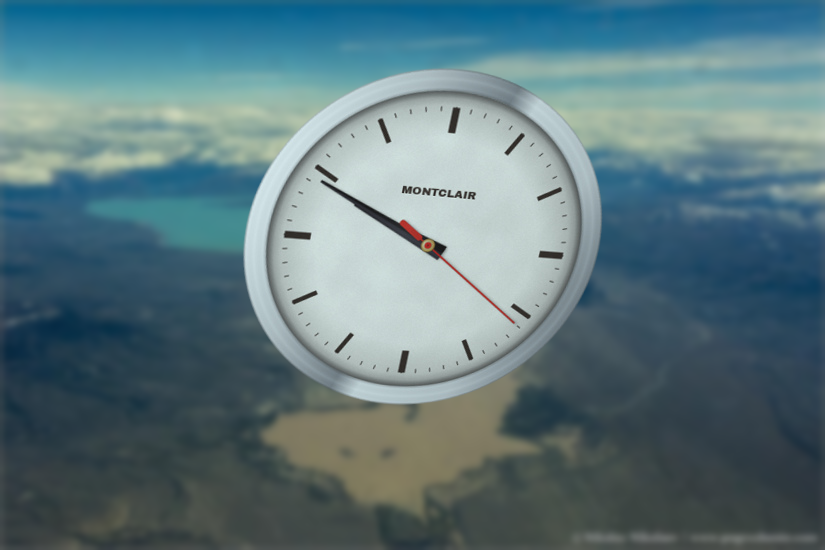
9h49m21s
